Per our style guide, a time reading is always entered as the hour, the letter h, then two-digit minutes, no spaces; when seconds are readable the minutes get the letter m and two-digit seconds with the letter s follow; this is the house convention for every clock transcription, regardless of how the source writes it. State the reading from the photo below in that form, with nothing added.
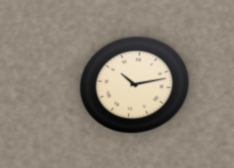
10h12
